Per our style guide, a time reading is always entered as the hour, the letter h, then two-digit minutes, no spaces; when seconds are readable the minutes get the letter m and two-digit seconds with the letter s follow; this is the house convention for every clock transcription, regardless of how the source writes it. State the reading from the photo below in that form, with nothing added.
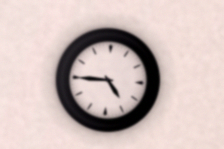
4h45
